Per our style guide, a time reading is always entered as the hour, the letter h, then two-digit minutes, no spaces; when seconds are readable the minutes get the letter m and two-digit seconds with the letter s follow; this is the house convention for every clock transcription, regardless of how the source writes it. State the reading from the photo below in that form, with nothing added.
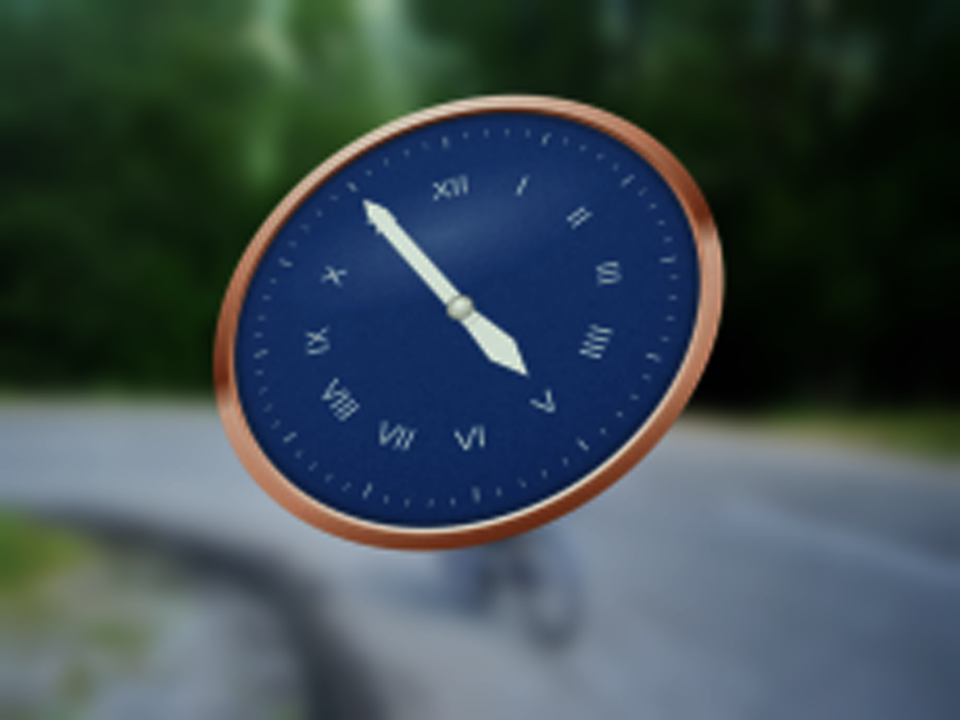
4h55
